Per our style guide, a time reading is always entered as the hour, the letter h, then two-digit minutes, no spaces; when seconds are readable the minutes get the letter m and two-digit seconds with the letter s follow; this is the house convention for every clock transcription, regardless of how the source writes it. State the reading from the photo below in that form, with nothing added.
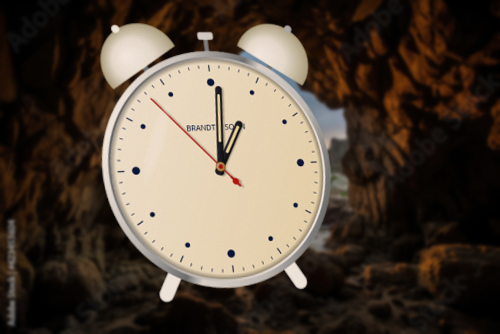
1h00m53s
